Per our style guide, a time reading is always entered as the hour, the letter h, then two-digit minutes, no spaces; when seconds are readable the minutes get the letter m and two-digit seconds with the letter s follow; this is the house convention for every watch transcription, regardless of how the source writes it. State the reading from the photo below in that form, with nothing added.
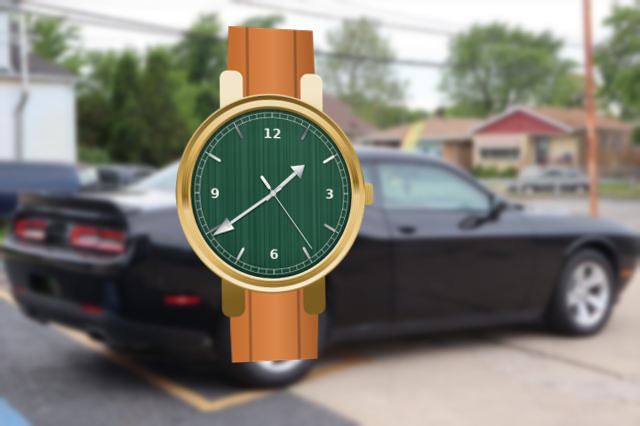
1h39m24s
